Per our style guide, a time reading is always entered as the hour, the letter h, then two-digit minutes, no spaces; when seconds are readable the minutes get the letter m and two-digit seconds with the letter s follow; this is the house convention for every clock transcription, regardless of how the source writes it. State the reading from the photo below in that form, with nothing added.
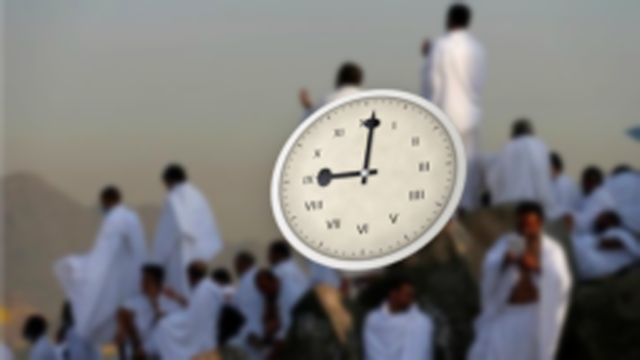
9h01
